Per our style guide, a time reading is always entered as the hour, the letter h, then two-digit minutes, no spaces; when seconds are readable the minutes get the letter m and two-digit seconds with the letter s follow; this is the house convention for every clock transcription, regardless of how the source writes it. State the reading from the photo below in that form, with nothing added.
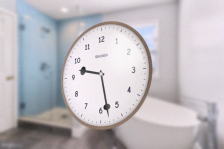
9h28
